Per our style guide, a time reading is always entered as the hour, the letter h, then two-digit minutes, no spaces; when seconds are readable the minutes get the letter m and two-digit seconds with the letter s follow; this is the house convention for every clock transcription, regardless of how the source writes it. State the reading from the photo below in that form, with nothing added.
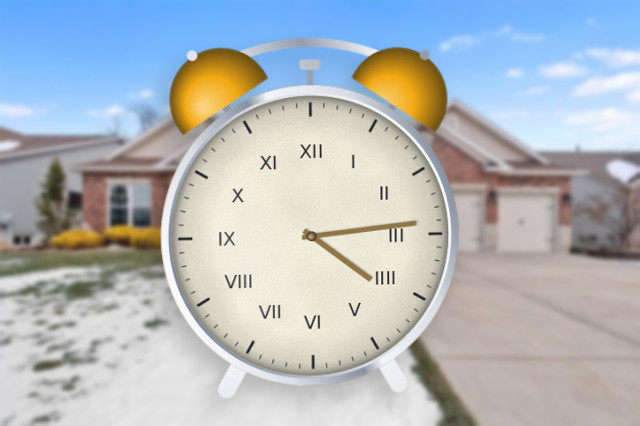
4h14
